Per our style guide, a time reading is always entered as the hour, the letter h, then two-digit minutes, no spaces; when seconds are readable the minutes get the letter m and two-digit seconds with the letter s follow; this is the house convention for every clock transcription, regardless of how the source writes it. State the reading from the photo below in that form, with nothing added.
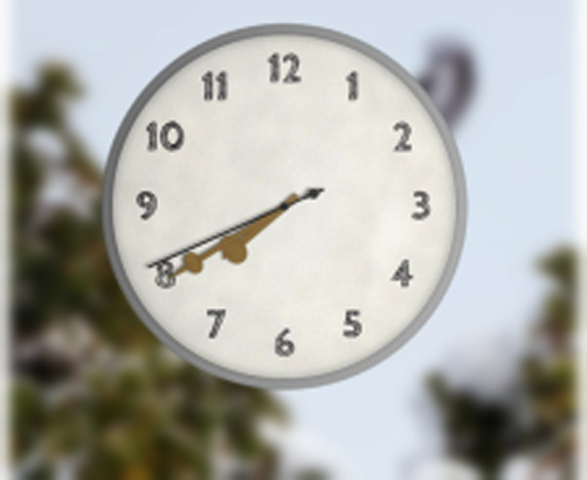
7h39m41s
